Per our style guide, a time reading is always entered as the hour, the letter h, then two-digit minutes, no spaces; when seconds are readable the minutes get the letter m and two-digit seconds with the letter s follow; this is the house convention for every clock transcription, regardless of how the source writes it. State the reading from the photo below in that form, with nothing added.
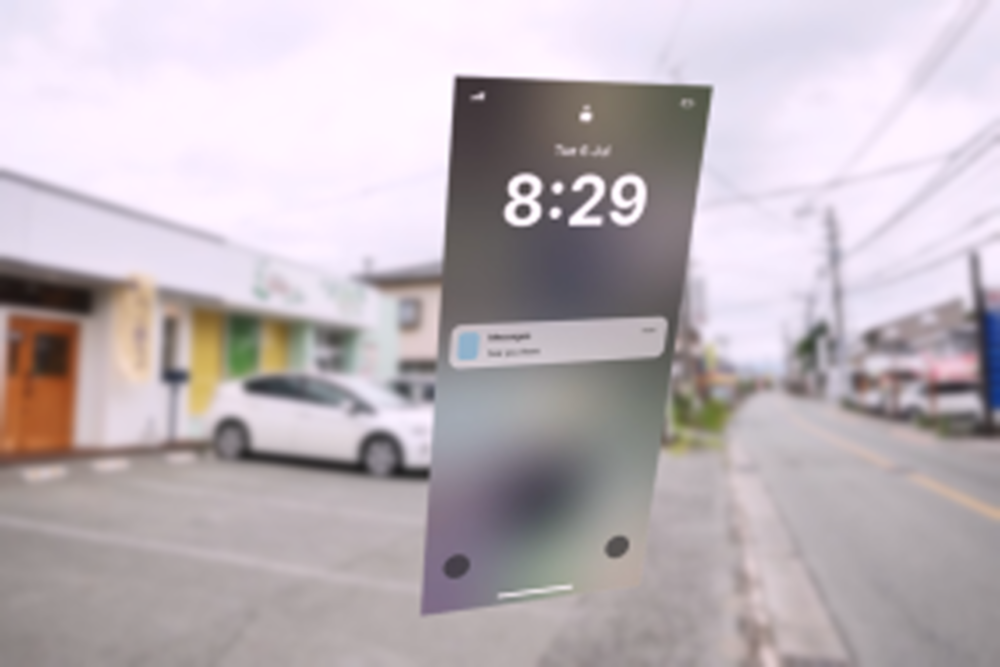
8h29
